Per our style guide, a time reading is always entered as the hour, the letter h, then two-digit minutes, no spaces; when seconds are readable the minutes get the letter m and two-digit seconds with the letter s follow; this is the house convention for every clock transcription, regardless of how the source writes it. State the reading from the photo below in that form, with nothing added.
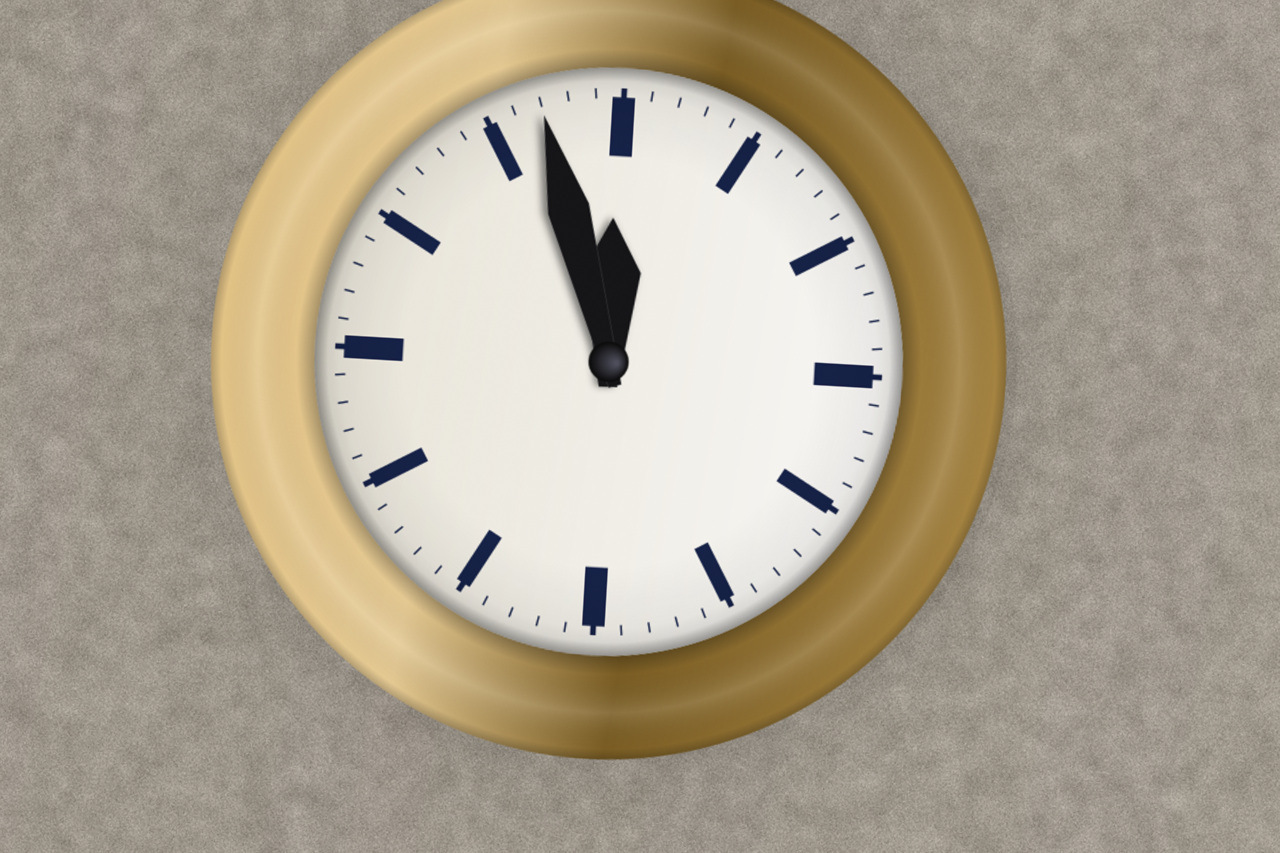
11h57
